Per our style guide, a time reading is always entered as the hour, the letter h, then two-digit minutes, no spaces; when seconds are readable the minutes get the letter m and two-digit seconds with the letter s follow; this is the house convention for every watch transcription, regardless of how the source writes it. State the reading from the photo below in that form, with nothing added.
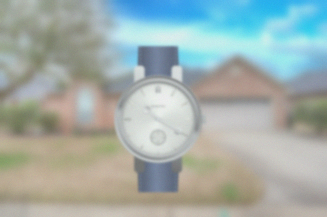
10h20
